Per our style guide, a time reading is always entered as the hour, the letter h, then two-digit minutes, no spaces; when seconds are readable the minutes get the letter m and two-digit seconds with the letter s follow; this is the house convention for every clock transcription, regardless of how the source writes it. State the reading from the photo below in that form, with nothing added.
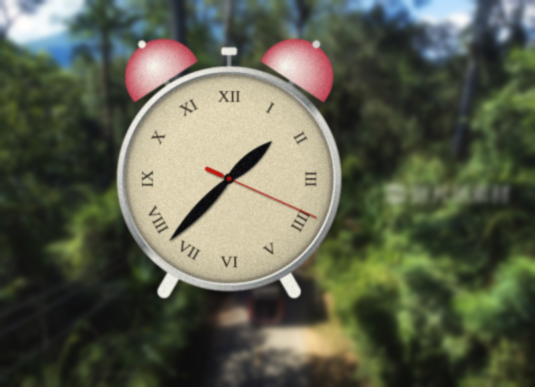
1h37m19s
